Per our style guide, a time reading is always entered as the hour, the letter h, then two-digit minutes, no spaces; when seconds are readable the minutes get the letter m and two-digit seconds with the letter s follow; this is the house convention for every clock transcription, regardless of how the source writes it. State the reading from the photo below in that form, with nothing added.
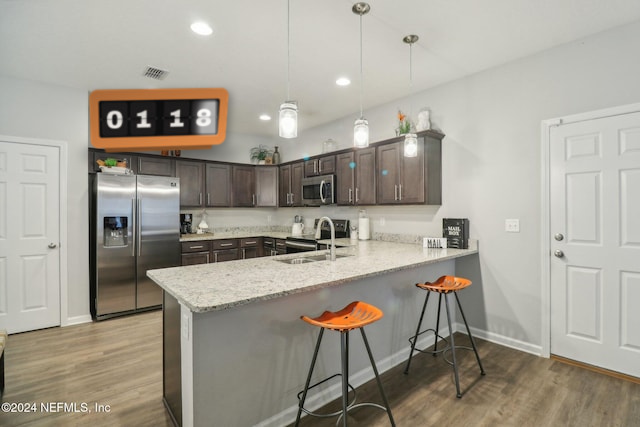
1h18
